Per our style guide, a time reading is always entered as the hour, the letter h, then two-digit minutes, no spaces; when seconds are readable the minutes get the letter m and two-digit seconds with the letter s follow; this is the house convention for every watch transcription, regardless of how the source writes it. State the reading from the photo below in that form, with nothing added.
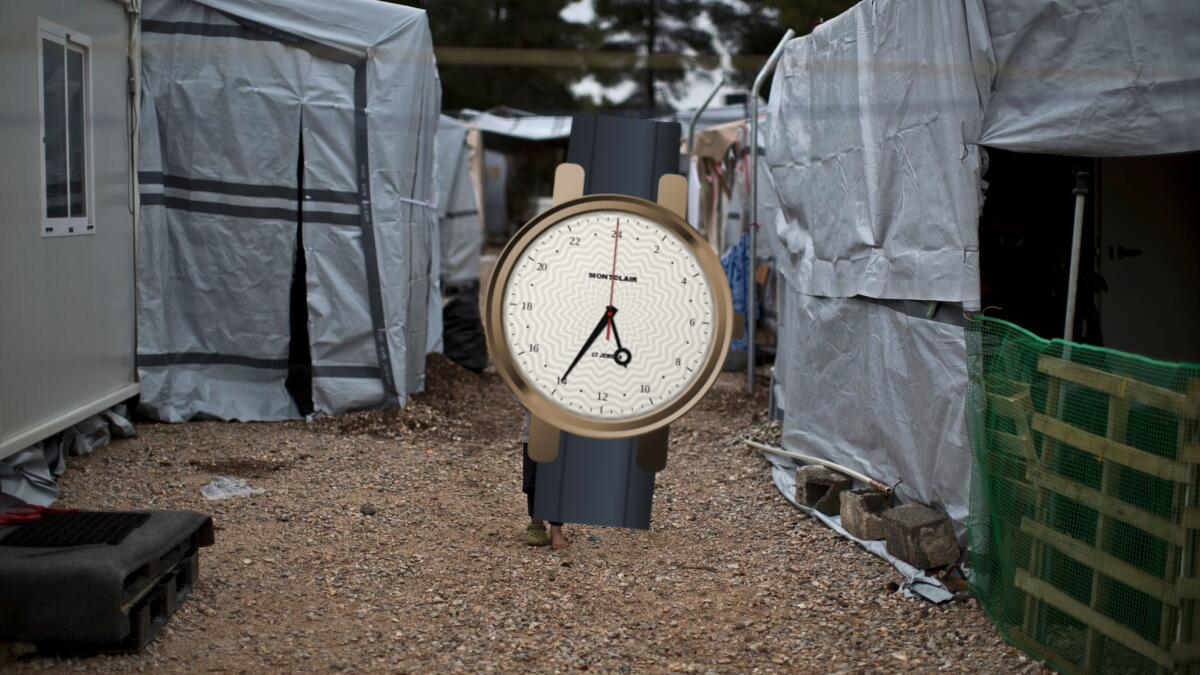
10h35m00s
